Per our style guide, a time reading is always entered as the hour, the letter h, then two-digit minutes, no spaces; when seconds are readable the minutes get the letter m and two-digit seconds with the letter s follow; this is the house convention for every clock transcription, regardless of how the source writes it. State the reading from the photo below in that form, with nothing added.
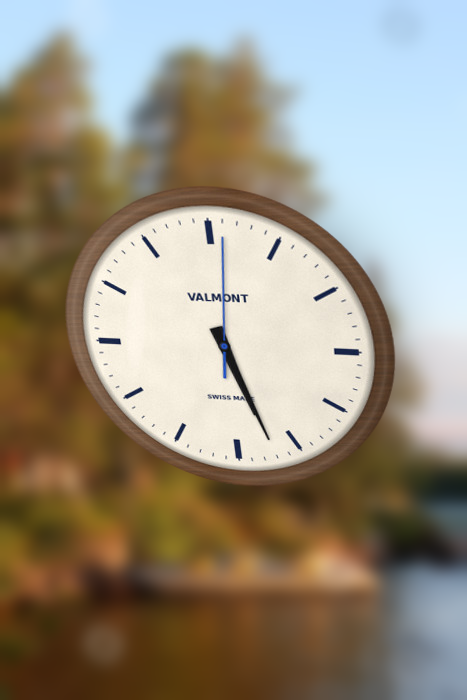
5h27m01s
